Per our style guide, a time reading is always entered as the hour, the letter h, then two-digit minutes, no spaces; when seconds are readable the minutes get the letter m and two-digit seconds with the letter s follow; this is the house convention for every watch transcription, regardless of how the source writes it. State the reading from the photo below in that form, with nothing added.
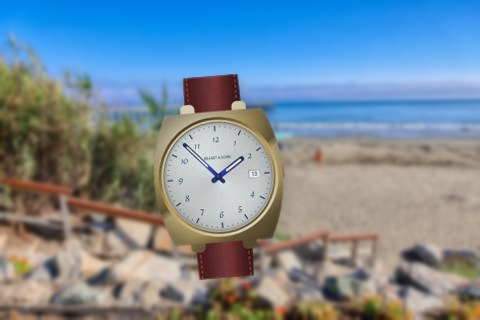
1h53
